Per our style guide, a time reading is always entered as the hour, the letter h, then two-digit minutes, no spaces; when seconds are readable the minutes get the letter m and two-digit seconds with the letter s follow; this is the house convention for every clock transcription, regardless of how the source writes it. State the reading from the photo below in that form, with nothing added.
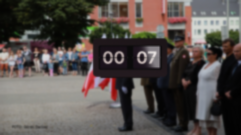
0h07
